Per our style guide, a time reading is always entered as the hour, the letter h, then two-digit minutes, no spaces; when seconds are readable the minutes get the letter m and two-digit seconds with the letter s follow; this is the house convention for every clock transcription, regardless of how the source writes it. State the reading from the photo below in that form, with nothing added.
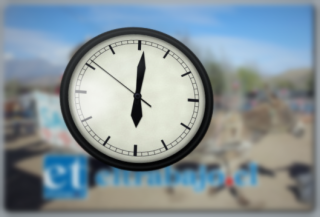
6h00m51s
